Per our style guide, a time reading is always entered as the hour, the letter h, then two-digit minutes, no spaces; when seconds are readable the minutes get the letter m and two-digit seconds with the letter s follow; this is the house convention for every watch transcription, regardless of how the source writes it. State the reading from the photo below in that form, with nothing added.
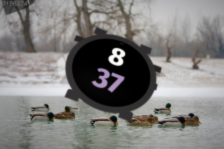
8h37
